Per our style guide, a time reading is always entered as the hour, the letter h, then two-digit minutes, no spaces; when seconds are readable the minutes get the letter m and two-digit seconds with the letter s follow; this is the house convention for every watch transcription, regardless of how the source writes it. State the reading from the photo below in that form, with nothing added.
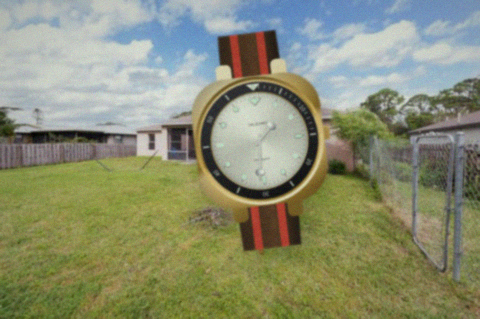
1h31
